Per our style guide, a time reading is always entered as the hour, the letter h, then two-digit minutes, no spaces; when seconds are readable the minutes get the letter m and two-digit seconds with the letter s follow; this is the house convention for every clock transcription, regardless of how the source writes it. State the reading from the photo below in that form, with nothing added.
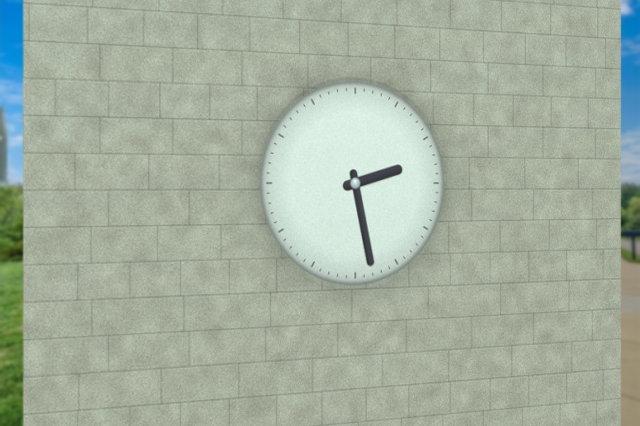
2h28
